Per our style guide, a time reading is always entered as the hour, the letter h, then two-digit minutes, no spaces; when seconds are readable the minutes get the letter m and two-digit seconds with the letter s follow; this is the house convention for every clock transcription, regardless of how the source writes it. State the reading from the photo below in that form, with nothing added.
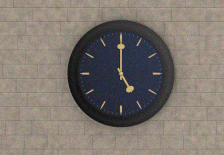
5h00
